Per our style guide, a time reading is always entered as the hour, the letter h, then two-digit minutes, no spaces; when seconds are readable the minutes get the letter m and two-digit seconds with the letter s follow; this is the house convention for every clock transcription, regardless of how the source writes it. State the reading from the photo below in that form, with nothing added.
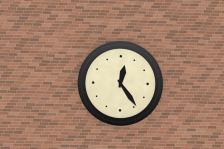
12h24
